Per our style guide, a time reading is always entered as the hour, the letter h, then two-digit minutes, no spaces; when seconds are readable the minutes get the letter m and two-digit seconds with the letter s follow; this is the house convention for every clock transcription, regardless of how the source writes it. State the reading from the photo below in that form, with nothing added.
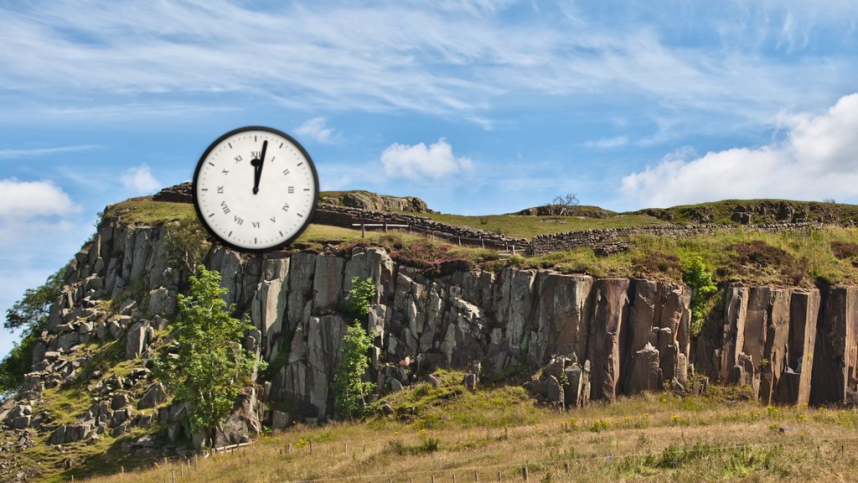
12h02
